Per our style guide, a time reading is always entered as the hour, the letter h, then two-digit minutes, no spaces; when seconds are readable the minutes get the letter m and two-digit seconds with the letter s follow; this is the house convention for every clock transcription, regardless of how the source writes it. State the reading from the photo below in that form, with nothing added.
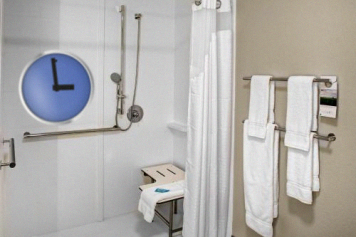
2h59
